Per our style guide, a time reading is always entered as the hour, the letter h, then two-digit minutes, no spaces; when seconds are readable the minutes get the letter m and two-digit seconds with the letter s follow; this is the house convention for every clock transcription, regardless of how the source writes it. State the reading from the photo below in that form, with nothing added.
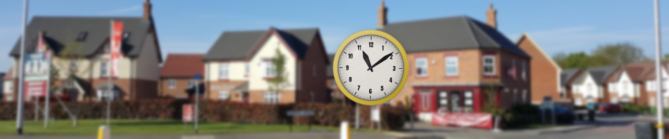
11h09
